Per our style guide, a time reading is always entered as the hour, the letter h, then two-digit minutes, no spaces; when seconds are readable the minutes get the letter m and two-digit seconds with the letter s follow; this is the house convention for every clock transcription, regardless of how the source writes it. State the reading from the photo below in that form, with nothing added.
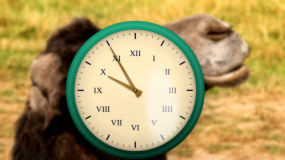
9h55
